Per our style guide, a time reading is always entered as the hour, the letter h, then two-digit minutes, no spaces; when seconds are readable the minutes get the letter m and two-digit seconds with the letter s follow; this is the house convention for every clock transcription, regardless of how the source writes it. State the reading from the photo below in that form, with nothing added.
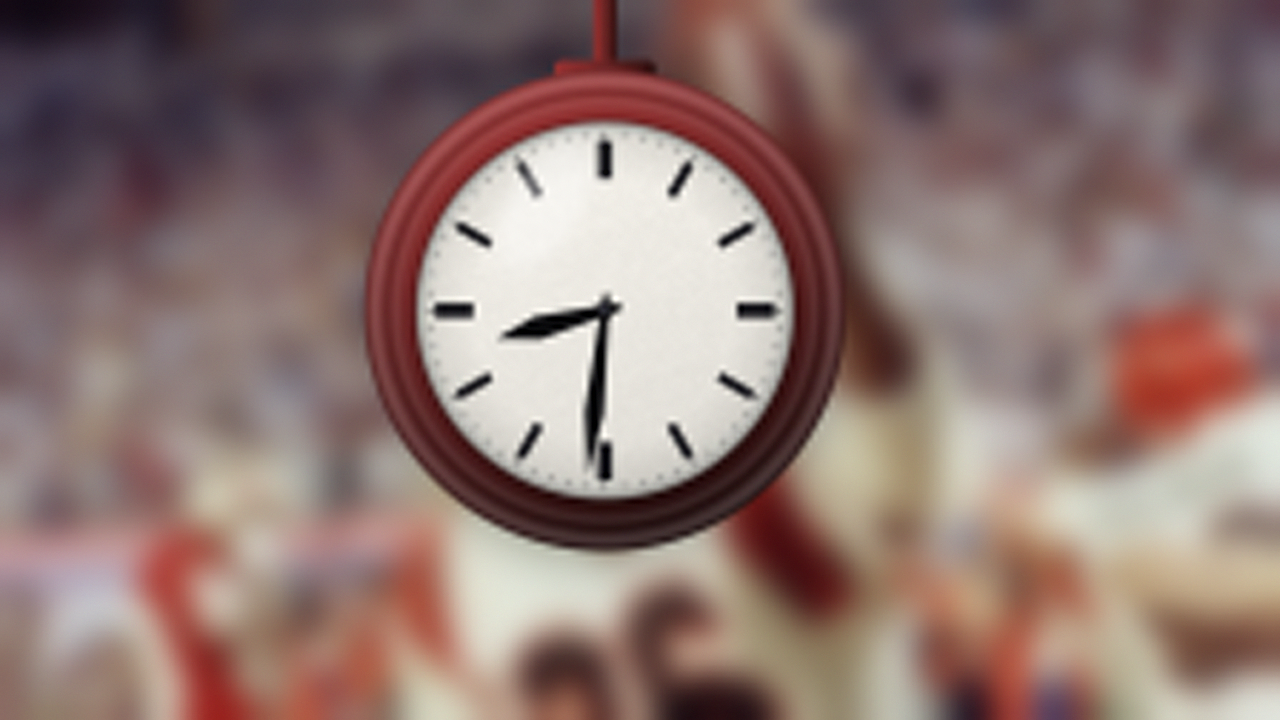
8h31
